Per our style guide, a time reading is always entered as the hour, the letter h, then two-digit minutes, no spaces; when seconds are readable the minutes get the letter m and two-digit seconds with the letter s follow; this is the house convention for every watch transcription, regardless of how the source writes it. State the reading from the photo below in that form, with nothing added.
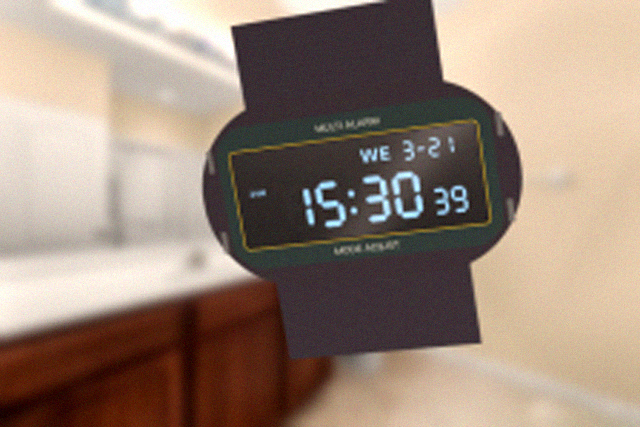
15h30m39s
